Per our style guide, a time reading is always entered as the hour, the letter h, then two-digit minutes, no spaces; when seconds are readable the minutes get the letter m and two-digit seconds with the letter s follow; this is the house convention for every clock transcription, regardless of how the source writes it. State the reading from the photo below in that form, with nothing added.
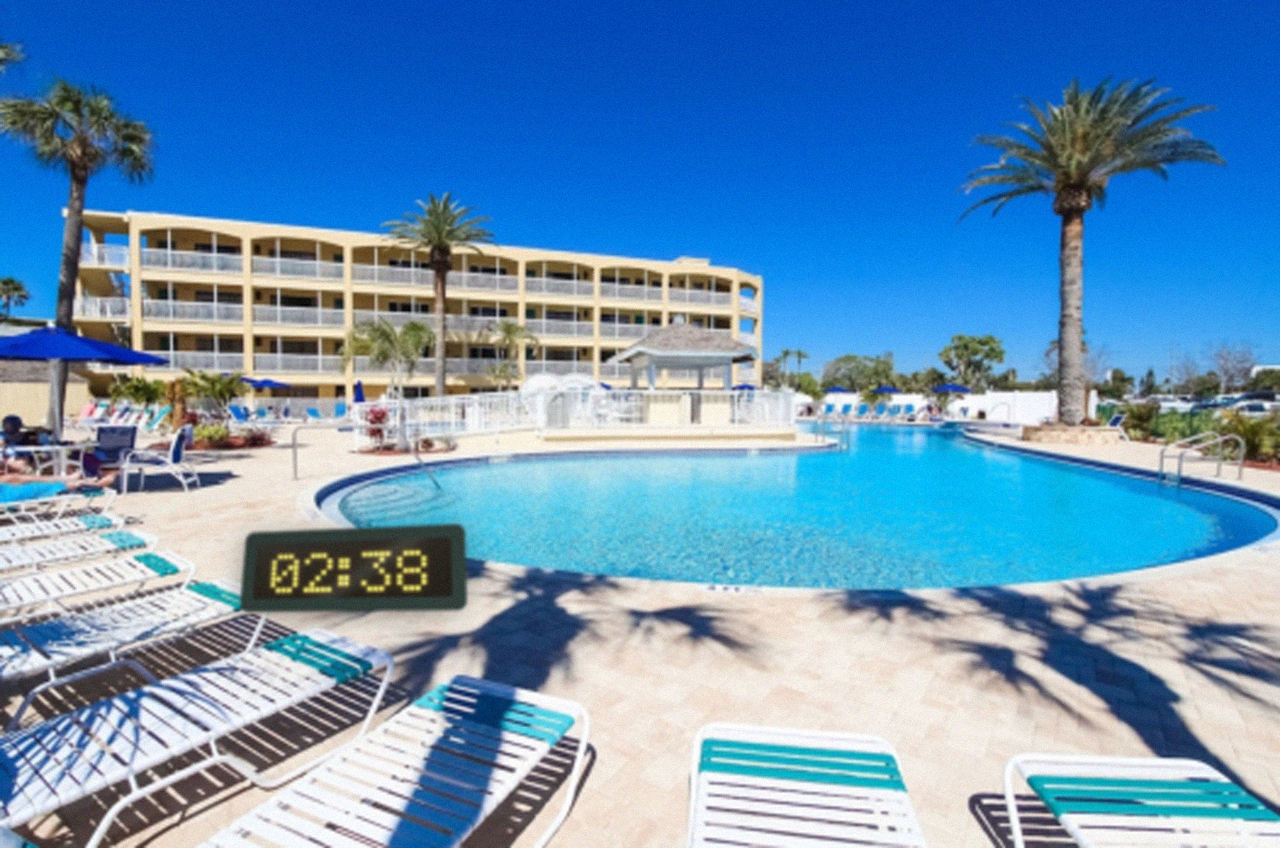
2h38
